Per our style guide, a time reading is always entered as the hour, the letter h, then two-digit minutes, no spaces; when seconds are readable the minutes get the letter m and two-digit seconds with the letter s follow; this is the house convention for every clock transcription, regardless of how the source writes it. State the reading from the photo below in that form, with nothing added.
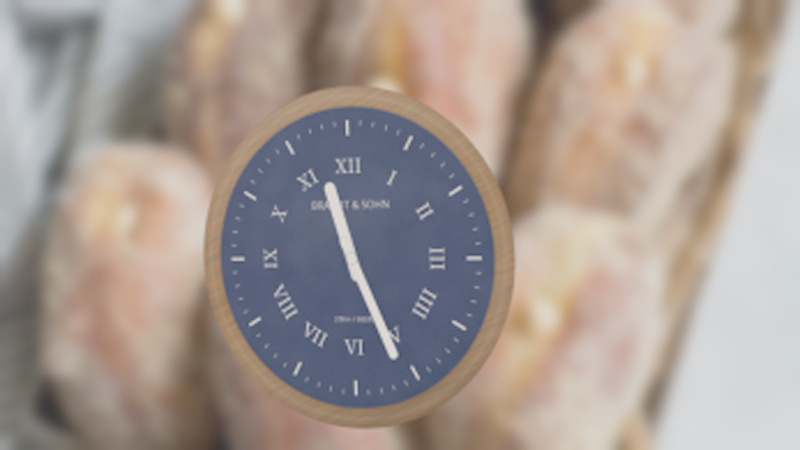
11h26
